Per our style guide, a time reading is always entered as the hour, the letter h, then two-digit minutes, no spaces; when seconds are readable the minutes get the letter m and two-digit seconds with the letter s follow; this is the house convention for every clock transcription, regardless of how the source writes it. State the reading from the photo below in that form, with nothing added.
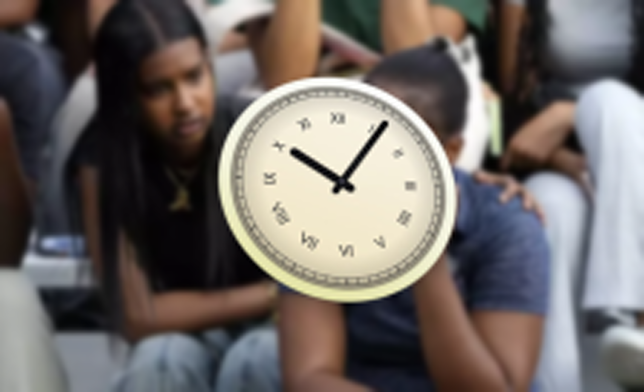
10h06
